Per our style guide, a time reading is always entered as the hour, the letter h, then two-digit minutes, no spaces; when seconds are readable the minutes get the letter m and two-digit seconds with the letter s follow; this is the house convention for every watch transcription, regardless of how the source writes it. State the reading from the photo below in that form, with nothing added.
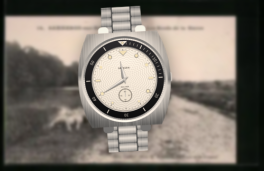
11h40
